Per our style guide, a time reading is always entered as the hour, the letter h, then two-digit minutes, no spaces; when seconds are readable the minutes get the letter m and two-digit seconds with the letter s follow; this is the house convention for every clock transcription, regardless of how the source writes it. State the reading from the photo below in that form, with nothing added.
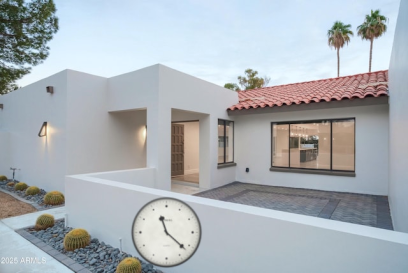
11h22
